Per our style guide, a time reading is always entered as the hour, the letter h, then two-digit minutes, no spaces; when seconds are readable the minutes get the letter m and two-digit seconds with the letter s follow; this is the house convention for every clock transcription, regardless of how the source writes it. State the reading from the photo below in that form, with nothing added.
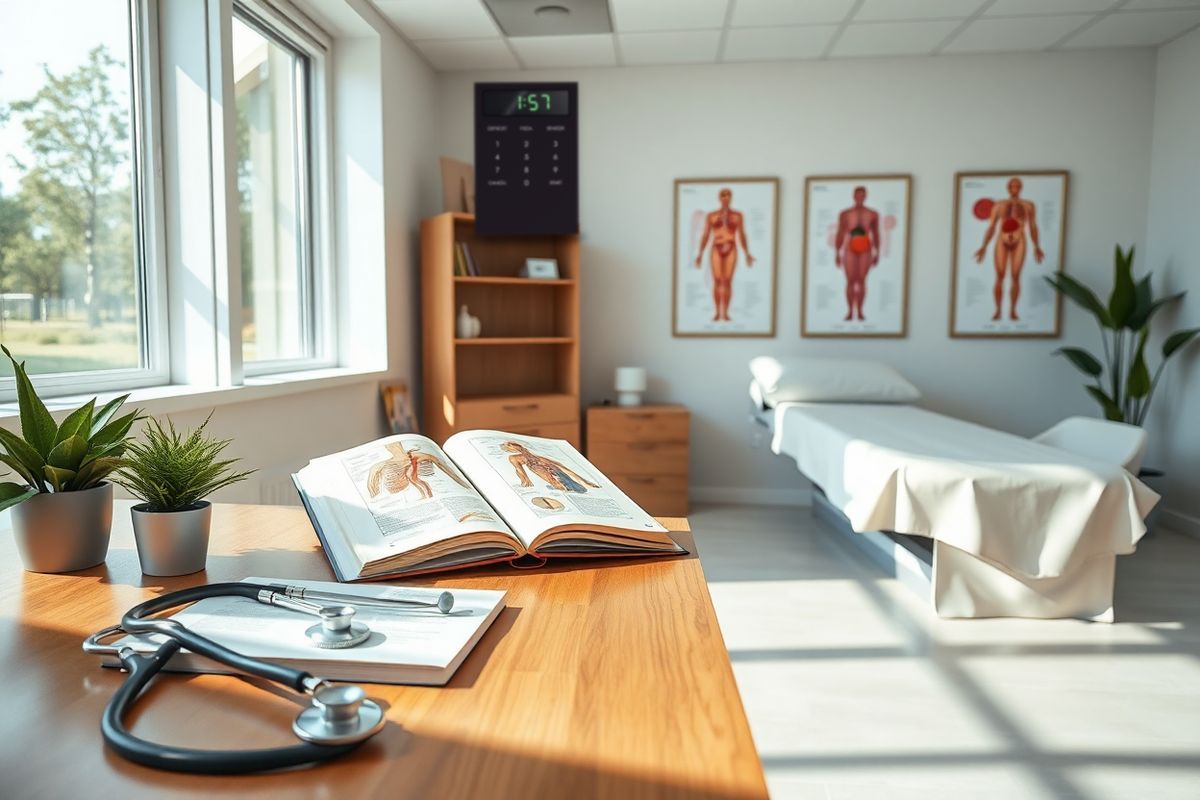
1h57
